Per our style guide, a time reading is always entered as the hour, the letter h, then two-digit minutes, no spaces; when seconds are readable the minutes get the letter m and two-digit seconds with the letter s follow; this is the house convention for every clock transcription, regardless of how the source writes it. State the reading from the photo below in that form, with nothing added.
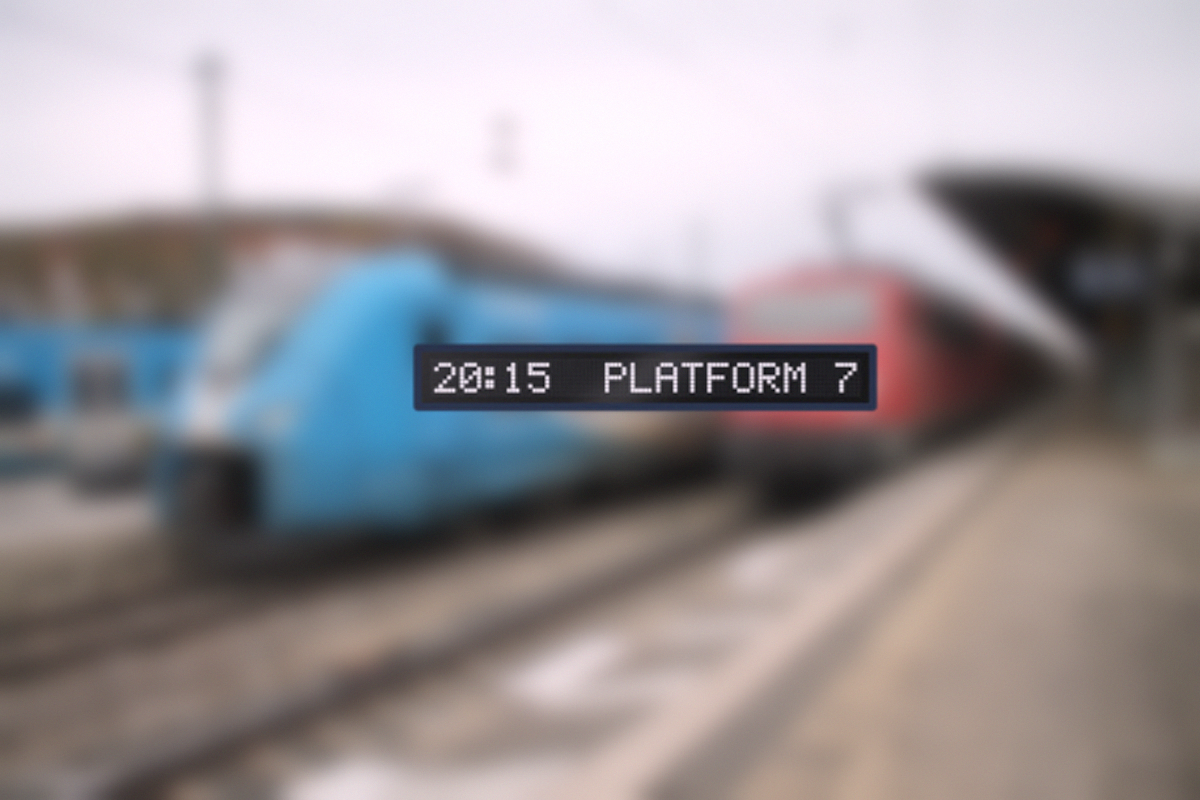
20h15
